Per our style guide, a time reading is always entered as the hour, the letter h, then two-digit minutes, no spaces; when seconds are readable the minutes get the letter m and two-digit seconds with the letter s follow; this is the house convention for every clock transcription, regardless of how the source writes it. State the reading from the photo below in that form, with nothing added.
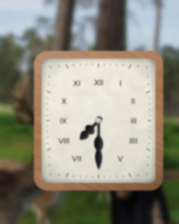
7h30
